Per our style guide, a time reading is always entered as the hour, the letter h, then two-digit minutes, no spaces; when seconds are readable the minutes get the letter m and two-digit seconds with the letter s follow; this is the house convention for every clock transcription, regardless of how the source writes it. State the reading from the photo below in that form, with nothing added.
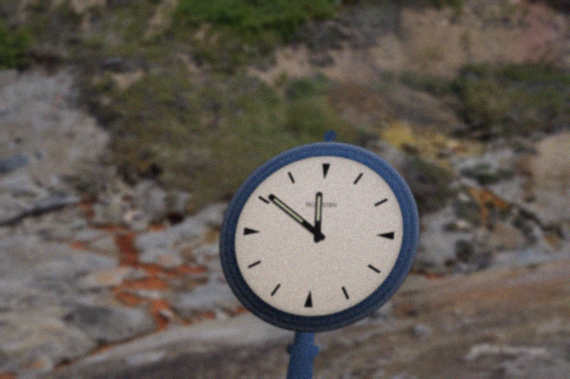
11h51
